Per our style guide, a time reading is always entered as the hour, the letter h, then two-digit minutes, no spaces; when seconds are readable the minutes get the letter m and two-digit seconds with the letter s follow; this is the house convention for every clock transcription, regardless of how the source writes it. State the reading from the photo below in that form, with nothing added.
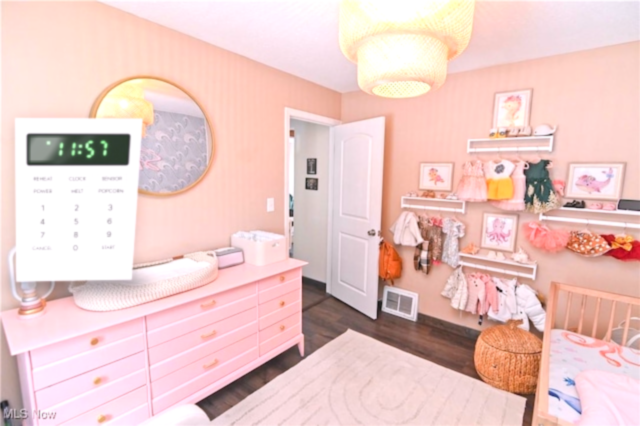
11h57
